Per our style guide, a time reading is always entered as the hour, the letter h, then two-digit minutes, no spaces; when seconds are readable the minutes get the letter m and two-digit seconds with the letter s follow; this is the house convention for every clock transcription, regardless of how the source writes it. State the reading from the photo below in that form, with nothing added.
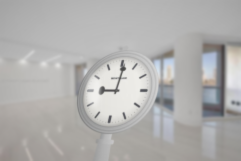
9h01
